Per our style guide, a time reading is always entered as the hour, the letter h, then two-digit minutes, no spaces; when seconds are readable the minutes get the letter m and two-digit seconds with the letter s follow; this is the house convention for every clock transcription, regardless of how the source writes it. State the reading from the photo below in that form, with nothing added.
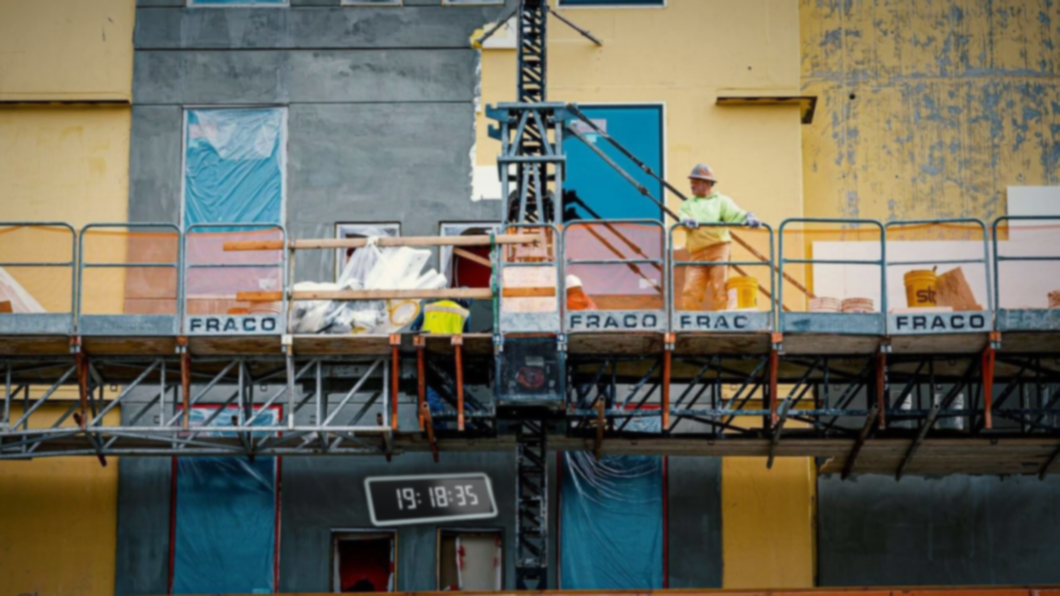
19h18m35s
